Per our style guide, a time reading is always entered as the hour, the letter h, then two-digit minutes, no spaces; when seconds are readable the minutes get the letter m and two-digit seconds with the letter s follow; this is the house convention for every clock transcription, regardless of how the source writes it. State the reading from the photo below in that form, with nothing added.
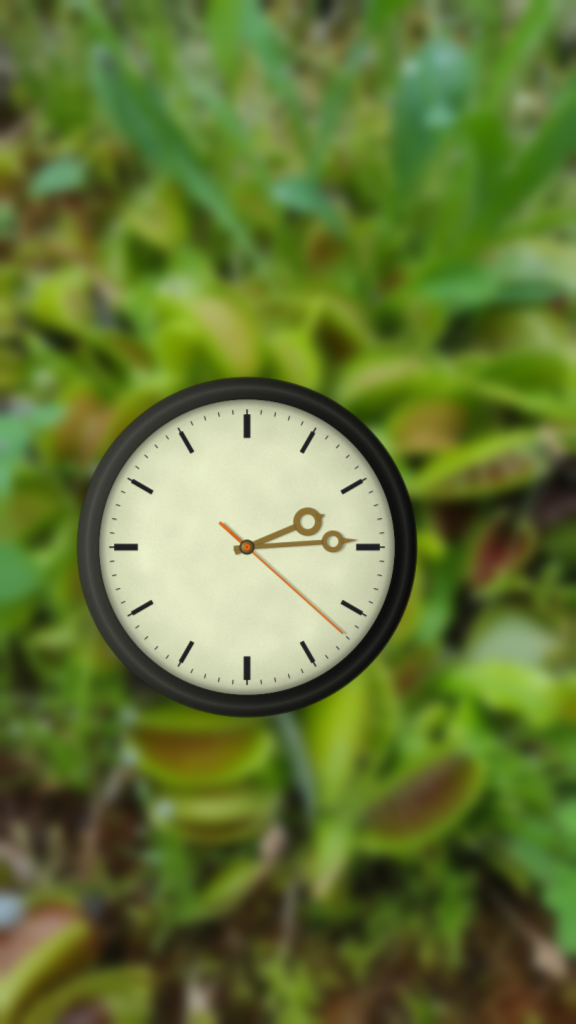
2h14m22s
